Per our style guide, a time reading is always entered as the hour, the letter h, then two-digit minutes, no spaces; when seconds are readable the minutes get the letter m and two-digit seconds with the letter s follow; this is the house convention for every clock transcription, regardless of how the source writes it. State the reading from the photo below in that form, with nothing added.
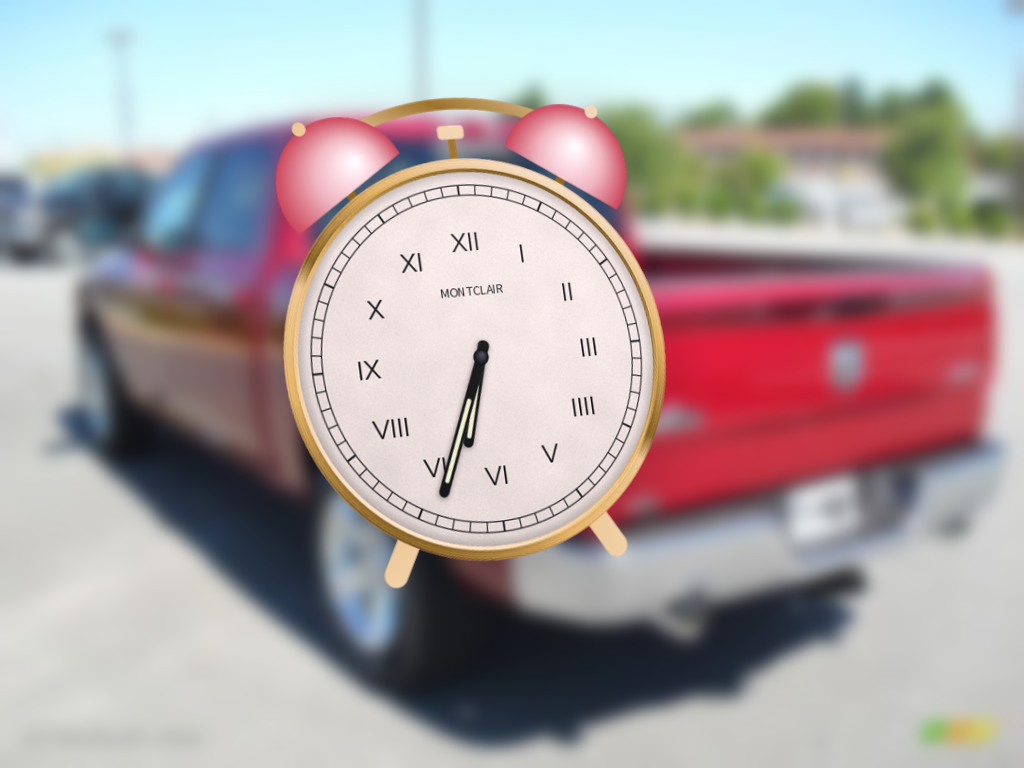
6h34
